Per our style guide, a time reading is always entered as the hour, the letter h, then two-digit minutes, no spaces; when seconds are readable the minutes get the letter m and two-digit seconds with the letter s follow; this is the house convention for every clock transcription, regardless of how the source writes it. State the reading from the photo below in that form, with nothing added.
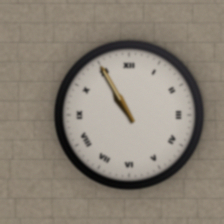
10h55
